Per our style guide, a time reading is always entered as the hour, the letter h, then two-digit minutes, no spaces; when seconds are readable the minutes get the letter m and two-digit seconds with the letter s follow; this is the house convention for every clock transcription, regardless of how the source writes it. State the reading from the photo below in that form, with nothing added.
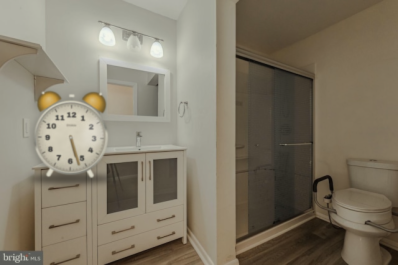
5h27
